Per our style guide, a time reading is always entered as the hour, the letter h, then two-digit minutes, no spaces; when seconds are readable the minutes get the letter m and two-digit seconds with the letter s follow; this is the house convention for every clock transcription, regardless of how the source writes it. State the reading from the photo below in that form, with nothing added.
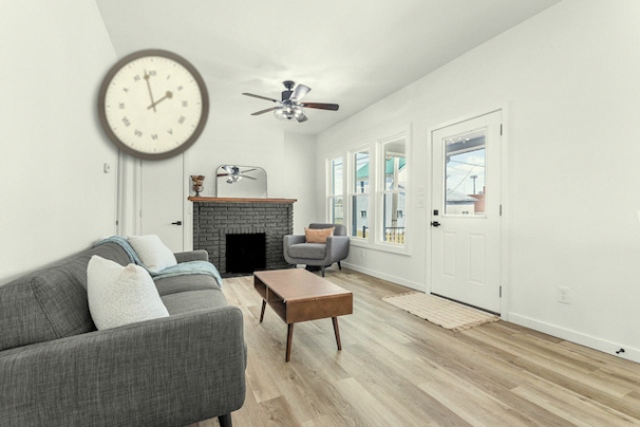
1h58
